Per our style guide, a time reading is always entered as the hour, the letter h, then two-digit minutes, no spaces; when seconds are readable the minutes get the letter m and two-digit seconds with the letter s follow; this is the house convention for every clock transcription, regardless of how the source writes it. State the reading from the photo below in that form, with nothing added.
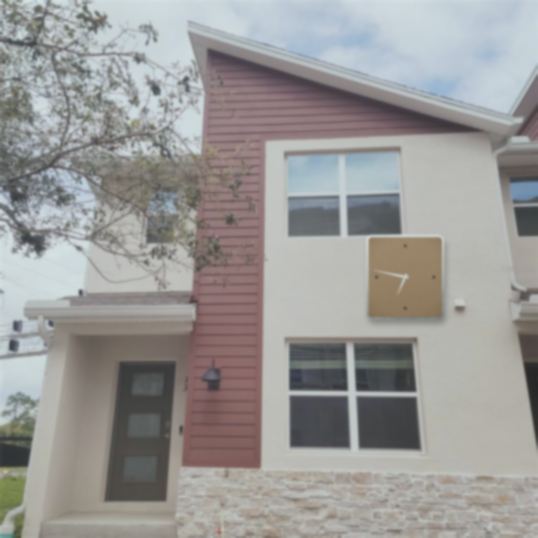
6h47
